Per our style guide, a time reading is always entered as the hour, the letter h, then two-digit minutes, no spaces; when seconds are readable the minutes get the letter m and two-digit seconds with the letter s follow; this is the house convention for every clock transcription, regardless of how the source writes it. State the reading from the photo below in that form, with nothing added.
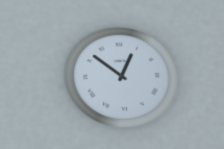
12h52
